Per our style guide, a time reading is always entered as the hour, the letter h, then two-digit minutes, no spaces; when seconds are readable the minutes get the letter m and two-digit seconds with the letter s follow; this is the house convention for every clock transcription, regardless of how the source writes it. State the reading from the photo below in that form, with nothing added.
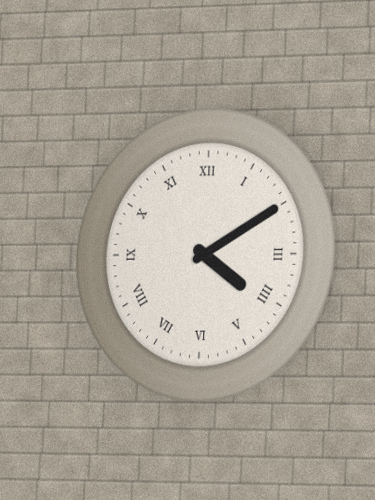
4h10
